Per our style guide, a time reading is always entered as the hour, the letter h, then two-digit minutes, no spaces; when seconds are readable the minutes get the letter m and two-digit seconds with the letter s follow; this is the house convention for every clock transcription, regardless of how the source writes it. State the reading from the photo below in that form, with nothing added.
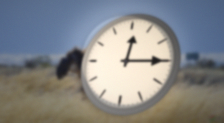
12h15
